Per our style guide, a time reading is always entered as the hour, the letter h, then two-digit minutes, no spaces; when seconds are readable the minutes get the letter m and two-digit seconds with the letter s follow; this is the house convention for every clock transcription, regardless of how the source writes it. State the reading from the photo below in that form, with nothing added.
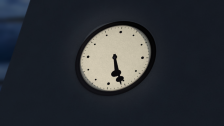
5h26
